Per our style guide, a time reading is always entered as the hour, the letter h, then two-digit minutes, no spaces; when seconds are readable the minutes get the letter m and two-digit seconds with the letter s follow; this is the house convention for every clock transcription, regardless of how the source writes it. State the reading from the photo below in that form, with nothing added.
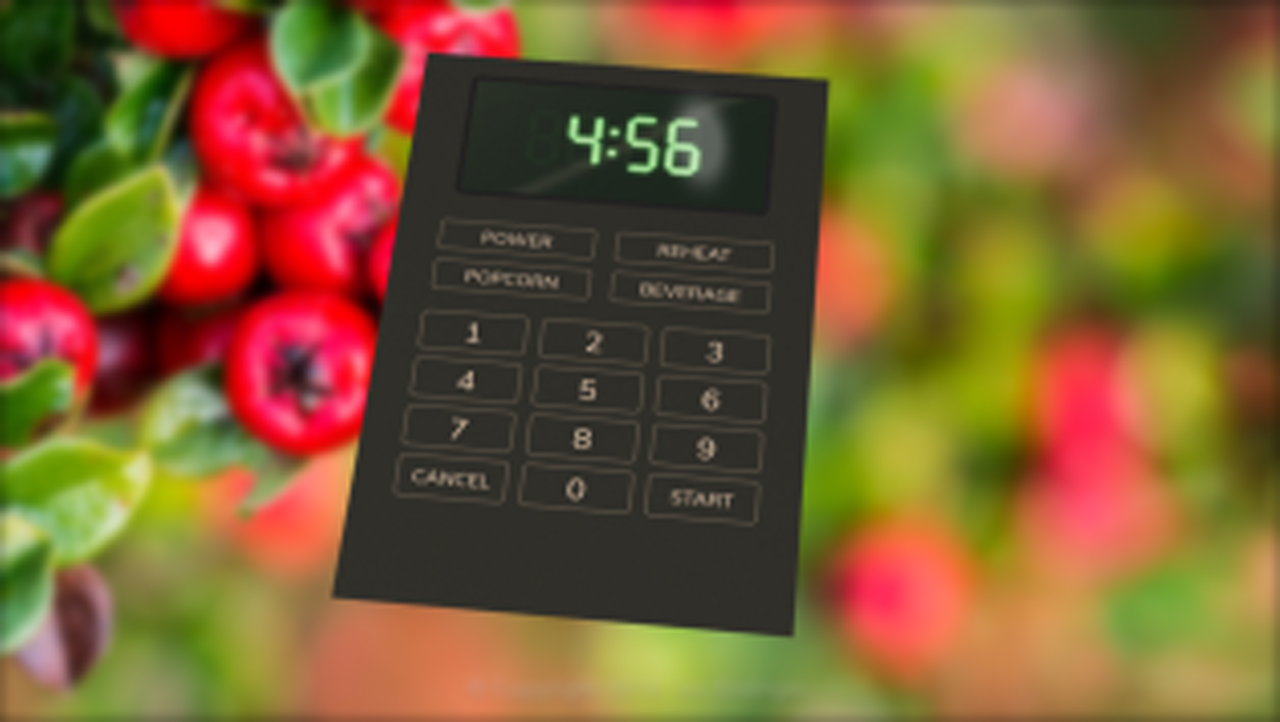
4h56
